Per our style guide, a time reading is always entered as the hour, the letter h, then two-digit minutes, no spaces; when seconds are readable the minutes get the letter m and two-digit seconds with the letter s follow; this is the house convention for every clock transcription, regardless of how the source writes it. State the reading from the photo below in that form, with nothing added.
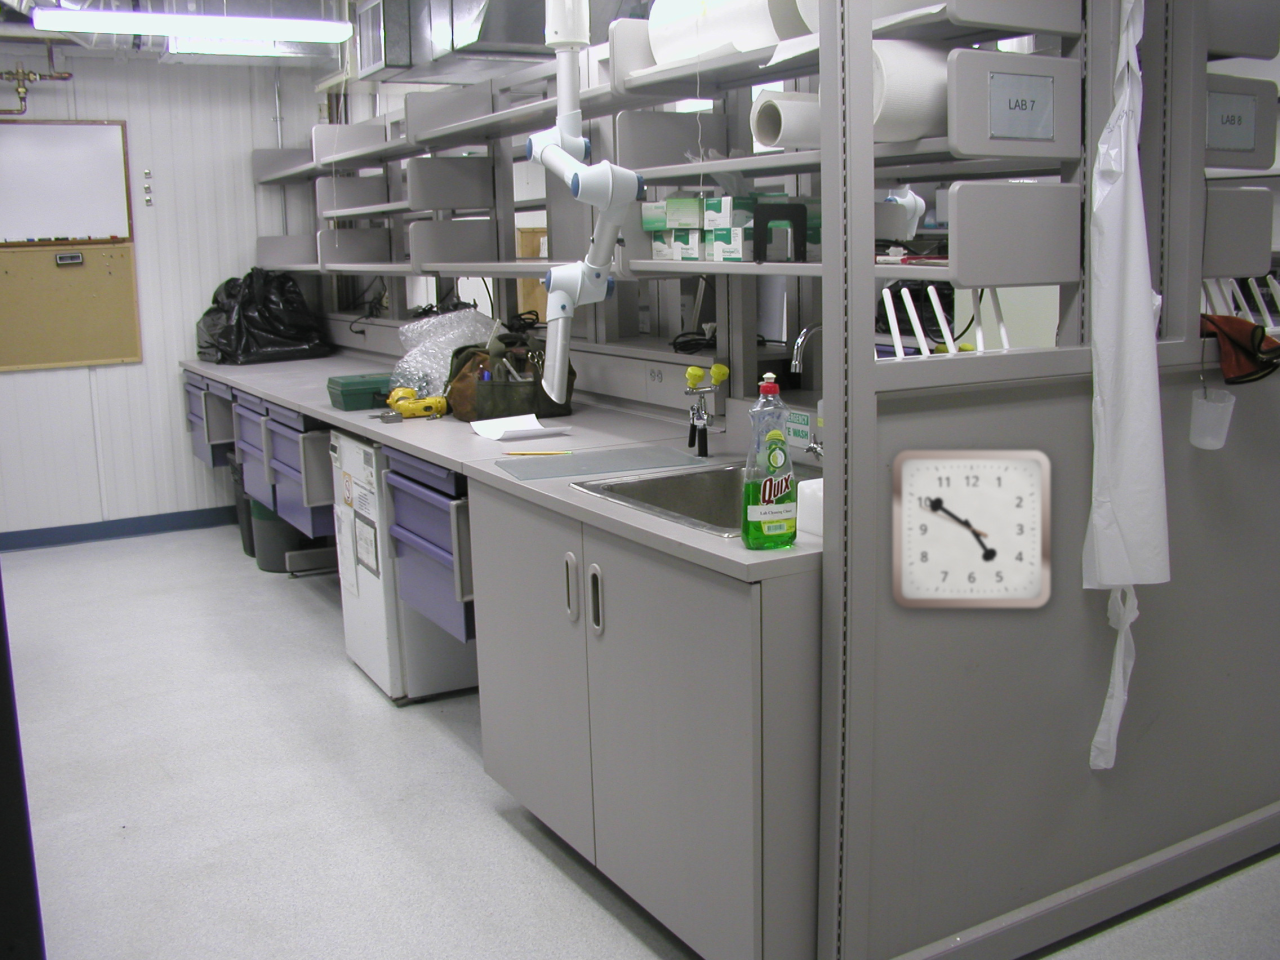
4h50m49s
